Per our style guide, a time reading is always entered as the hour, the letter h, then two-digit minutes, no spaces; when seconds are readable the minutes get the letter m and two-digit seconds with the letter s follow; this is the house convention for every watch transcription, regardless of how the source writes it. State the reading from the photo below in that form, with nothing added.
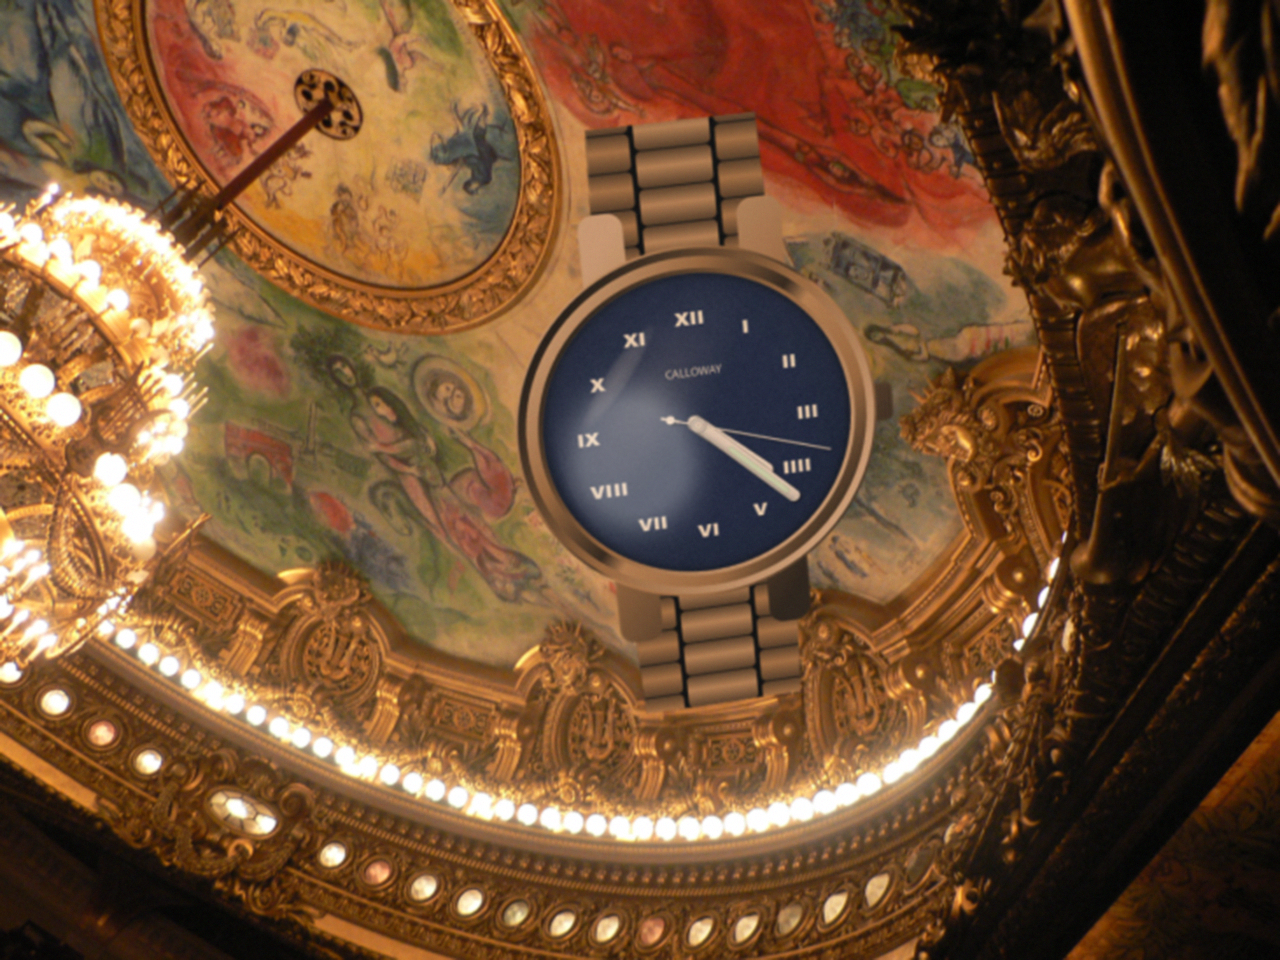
4h22m18s
